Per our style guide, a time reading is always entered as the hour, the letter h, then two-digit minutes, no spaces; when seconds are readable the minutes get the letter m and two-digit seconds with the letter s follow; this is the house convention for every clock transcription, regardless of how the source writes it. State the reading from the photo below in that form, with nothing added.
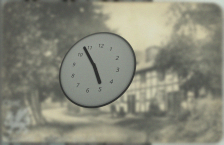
4h53
